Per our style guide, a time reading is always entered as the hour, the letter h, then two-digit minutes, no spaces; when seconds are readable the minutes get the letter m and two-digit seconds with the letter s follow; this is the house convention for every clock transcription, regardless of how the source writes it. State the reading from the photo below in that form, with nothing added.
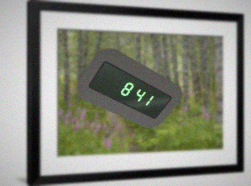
8h41
